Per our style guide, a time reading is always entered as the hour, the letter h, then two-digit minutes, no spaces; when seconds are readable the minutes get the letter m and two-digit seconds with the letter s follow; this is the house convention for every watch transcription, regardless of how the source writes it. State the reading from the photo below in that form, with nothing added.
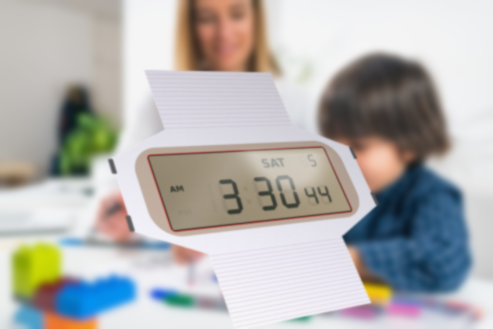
3h30m44s
